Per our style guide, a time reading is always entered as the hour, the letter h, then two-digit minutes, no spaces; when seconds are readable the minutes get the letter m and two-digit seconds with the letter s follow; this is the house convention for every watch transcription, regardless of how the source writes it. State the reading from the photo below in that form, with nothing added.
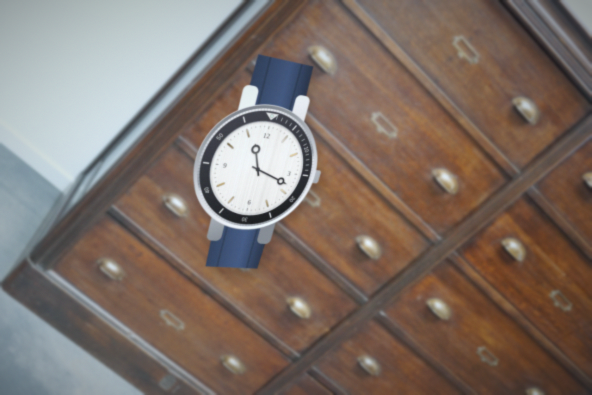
11h18
